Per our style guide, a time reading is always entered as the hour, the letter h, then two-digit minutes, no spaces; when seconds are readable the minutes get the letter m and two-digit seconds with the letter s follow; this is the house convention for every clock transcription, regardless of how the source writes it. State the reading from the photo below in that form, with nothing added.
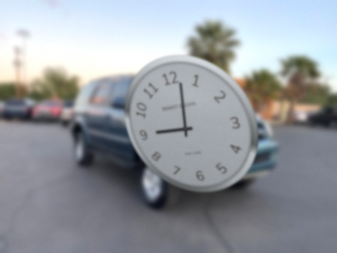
9h02
